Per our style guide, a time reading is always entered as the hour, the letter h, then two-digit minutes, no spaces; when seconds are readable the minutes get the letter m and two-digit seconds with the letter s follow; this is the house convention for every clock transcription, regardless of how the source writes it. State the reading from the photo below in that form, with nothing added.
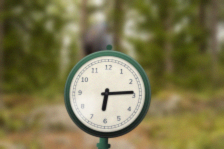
6h14
